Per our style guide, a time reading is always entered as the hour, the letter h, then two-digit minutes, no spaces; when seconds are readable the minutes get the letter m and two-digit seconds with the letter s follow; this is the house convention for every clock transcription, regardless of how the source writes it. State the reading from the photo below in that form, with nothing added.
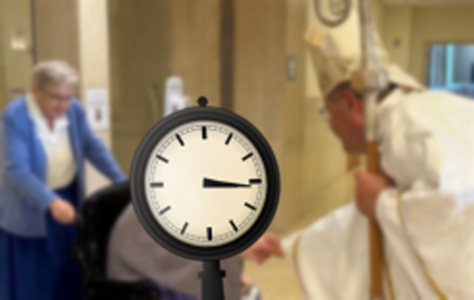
3h16
